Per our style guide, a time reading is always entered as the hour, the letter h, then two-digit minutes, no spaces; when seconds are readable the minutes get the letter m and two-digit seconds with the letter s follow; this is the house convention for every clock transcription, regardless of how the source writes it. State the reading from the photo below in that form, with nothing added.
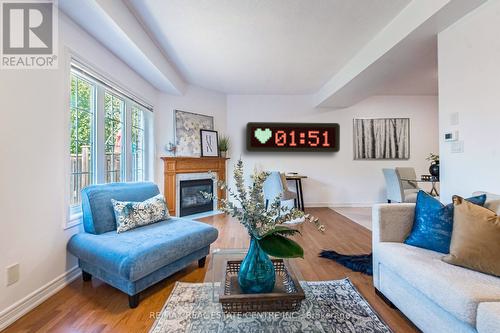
1h51
